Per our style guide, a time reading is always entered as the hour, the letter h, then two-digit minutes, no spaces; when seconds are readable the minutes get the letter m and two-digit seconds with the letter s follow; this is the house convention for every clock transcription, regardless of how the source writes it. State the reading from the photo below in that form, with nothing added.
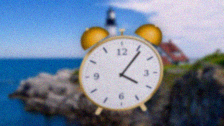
4h06
